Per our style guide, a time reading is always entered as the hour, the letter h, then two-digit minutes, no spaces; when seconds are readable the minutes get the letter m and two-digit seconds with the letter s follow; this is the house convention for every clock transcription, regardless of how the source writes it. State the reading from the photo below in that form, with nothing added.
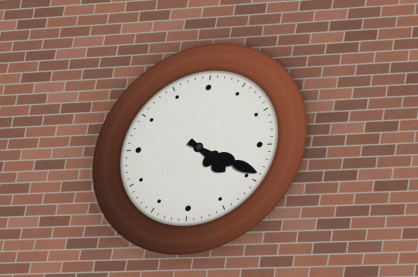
4h19
